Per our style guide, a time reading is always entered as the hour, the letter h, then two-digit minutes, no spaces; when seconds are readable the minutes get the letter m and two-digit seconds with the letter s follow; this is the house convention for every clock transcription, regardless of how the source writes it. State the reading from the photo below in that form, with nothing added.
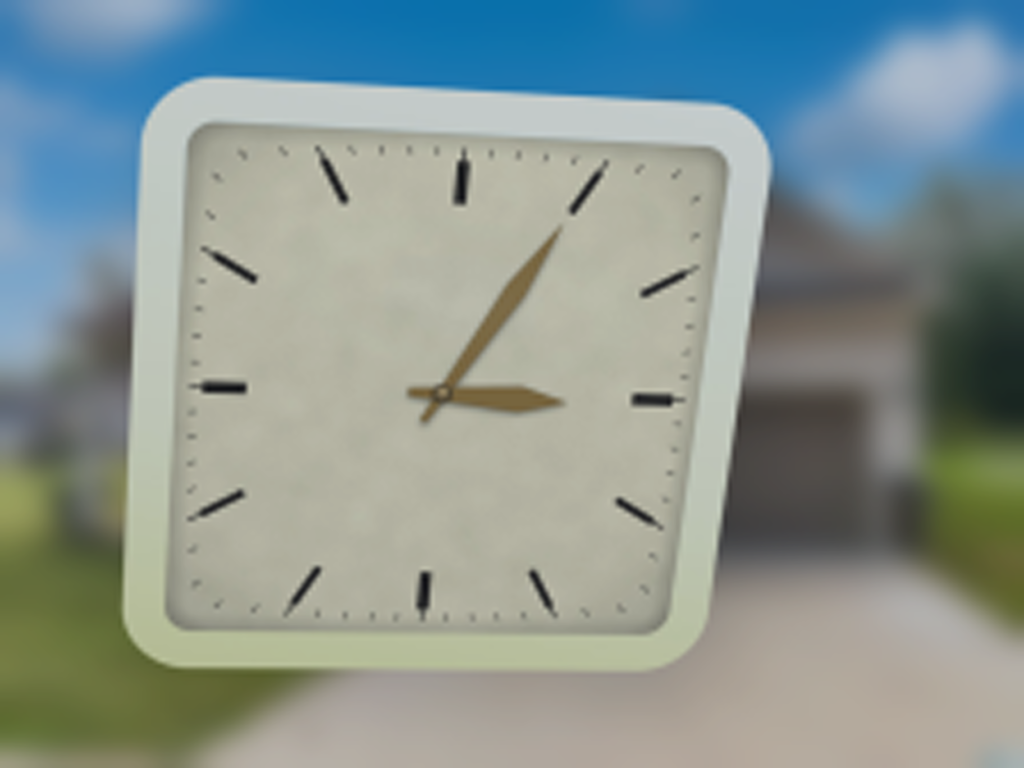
3h05
